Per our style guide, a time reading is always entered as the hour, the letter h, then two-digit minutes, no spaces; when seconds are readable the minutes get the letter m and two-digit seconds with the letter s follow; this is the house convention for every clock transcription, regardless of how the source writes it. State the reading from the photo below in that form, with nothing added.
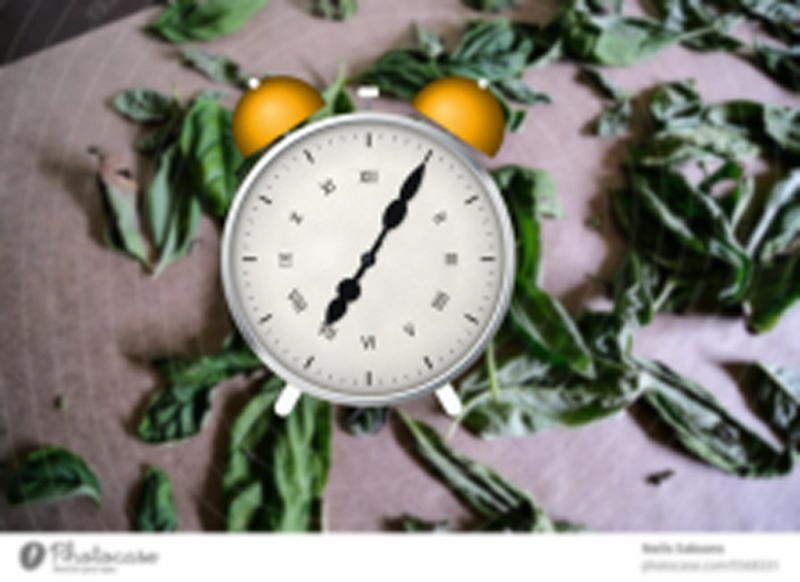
7h05
